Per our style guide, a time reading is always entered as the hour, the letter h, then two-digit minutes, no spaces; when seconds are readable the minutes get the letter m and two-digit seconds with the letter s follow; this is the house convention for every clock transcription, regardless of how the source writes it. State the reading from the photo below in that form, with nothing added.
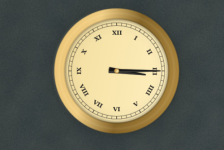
3h15
